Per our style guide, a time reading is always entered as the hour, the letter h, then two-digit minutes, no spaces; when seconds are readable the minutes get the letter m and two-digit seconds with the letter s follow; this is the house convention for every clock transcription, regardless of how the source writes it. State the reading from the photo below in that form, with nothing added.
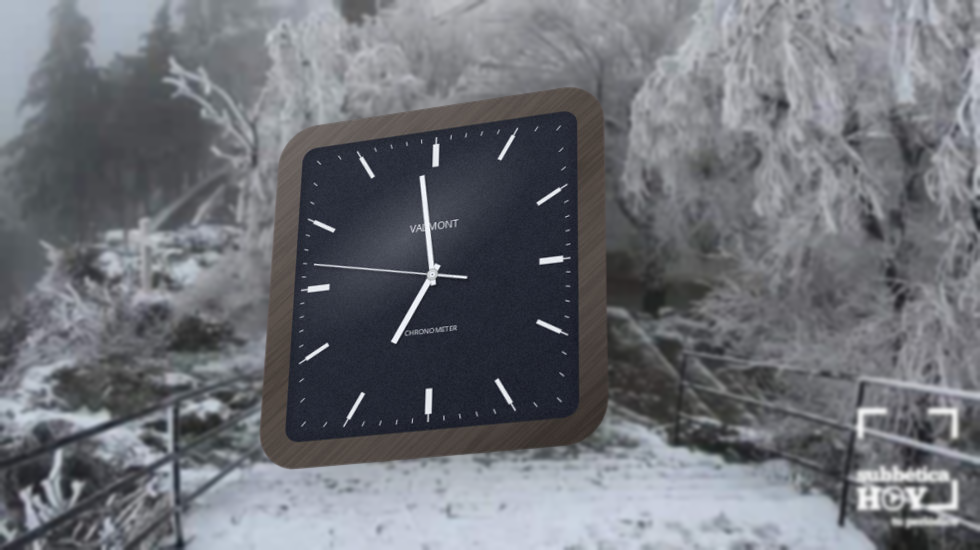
6h58m47s
